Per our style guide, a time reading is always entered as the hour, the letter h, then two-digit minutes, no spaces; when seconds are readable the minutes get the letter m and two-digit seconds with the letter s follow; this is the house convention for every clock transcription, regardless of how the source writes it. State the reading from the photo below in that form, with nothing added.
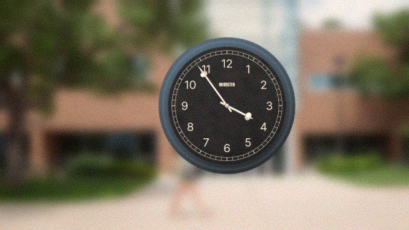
3h54
